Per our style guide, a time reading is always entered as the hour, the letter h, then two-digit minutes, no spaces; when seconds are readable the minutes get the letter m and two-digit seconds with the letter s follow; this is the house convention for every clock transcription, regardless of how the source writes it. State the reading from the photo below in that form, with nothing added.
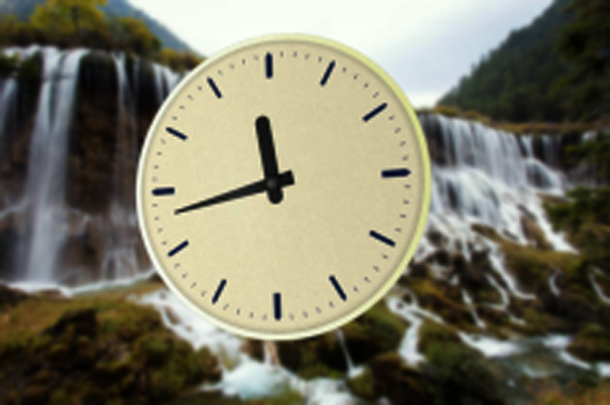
11h43
